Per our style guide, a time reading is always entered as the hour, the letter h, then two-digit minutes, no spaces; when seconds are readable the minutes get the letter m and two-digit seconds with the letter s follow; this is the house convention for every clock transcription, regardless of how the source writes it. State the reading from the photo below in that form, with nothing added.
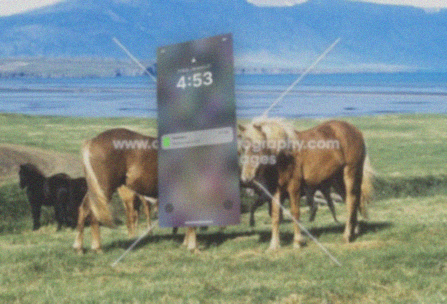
4h53
